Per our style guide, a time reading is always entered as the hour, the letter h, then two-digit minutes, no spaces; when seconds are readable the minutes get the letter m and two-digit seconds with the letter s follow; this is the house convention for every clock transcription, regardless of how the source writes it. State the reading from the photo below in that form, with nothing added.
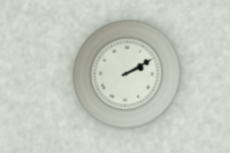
2h10
